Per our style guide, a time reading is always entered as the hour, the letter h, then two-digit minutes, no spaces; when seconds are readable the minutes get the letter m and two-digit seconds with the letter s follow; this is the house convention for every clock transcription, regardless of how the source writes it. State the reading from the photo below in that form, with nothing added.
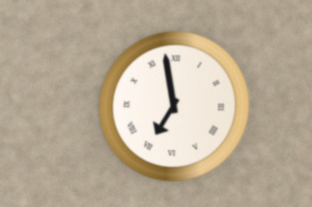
6h58
